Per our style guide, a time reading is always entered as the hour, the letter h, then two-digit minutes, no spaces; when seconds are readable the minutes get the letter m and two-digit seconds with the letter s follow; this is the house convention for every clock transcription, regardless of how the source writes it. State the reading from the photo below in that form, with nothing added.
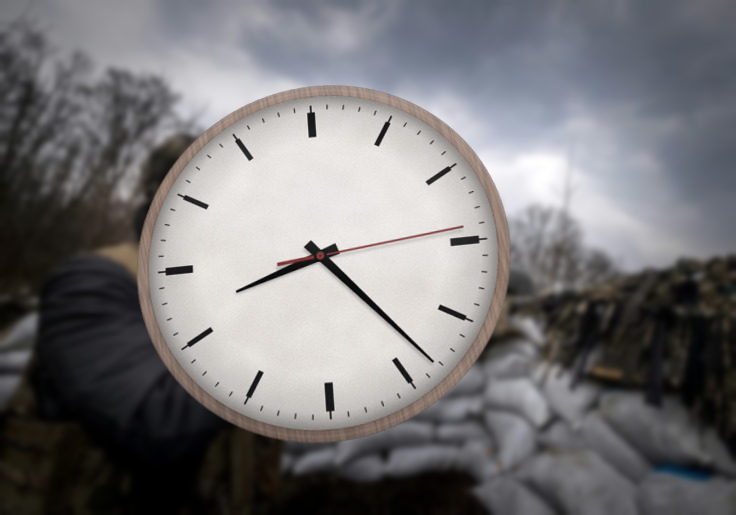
8h23m14s
